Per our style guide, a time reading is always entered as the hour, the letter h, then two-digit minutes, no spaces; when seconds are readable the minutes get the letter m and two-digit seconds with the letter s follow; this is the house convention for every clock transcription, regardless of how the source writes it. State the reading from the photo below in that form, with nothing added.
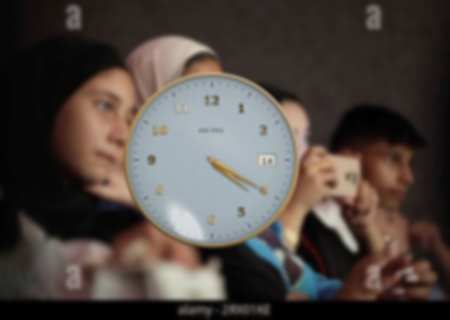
4h20
